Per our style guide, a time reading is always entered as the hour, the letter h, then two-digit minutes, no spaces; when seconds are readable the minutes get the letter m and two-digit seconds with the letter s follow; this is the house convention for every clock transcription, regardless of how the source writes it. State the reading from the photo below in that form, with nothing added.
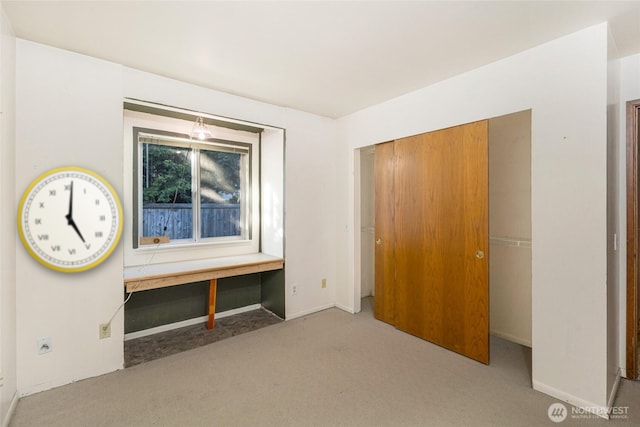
5h01
